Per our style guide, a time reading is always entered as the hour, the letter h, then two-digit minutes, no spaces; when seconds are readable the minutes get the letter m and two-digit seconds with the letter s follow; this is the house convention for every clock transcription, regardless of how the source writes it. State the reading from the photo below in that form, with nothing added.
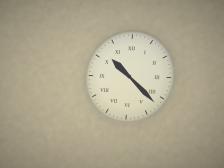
10h22
